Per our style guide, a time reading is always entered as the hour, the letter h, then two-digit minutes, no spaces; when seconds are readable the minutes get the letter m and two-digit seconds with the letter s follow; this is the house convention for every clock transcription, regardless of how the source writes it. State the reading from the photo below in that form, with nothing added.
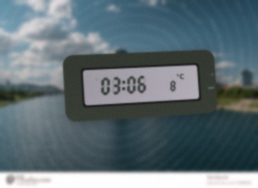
3h06
